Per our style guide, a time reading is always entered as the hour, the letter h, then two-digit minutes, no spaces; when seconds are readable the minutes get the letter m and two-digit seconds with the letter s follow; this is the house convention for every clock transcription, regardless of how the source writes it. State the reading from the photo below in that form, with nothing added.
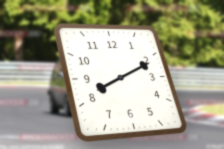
8h11
